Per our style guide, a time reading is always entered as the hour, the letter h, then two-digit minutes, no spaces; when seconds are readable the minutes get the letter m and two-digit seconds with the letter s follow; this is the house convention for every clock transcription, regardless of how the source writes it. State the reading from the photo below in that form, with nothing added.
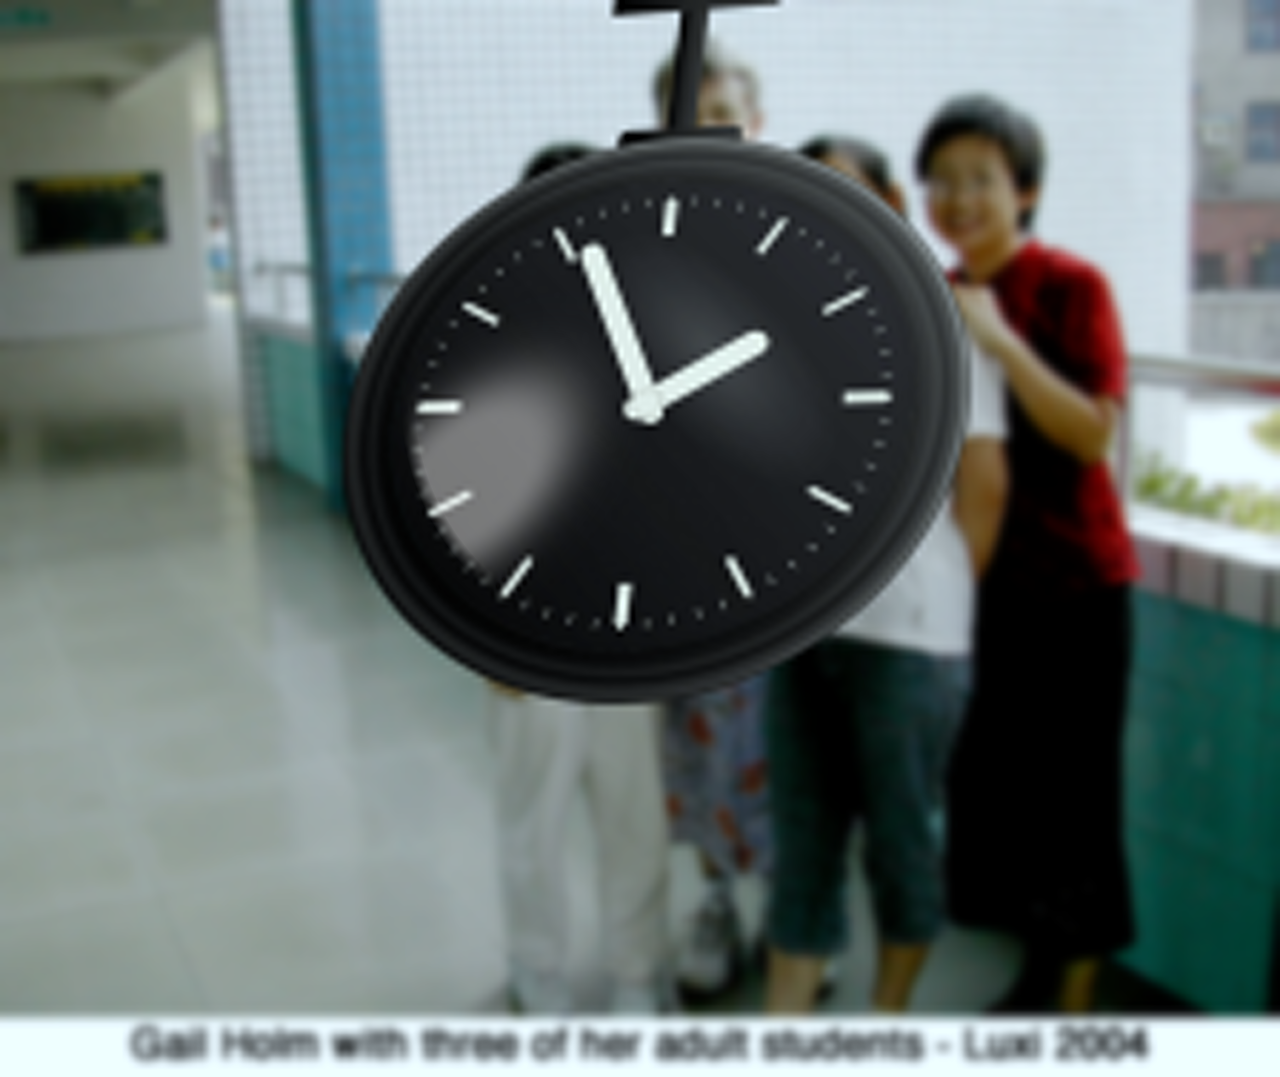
1h56
